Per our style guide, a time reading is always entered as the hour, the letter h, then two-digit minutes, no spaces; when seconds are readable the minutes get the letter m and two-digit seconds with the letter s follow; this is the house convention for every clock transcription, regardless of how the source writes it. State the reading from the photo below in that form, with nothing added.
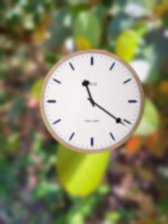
11h21
